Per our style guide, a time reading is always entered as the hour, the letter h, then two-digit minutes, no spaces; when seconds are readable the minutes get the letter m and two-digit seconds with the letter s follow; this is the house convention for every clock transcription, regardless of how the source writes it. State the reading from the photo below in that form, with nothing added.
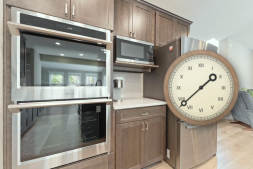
1h38
